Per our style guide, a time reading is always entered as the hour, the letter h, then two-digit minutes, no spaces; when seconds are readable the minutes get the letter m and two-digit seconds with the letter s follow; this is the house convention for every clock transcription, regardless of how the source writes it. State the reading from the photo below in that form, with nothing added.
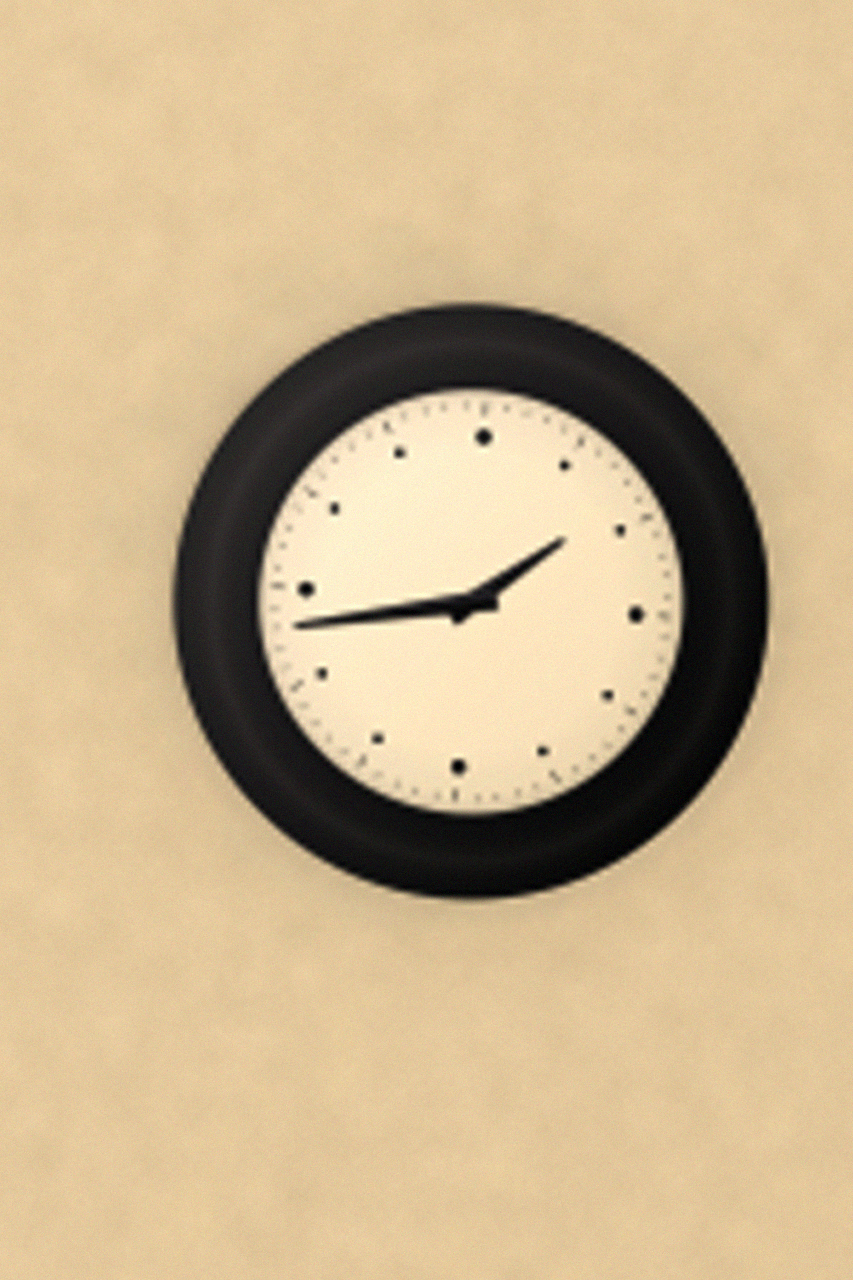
1h43
